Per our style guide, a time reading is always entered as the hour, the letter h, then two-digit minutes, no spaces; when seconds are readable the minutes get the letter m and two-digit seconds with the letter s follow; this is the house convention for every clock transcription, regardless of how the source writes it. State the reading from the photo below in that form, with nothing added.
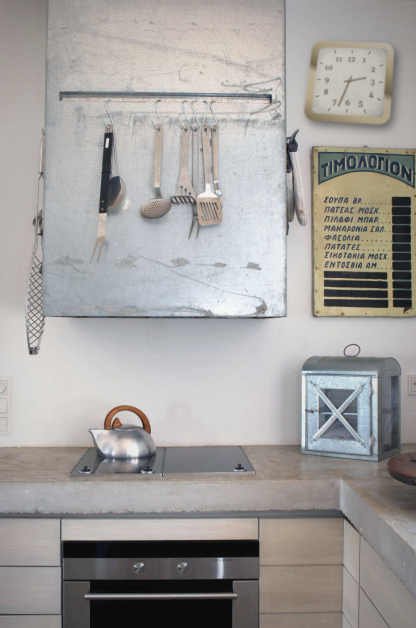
2h33
